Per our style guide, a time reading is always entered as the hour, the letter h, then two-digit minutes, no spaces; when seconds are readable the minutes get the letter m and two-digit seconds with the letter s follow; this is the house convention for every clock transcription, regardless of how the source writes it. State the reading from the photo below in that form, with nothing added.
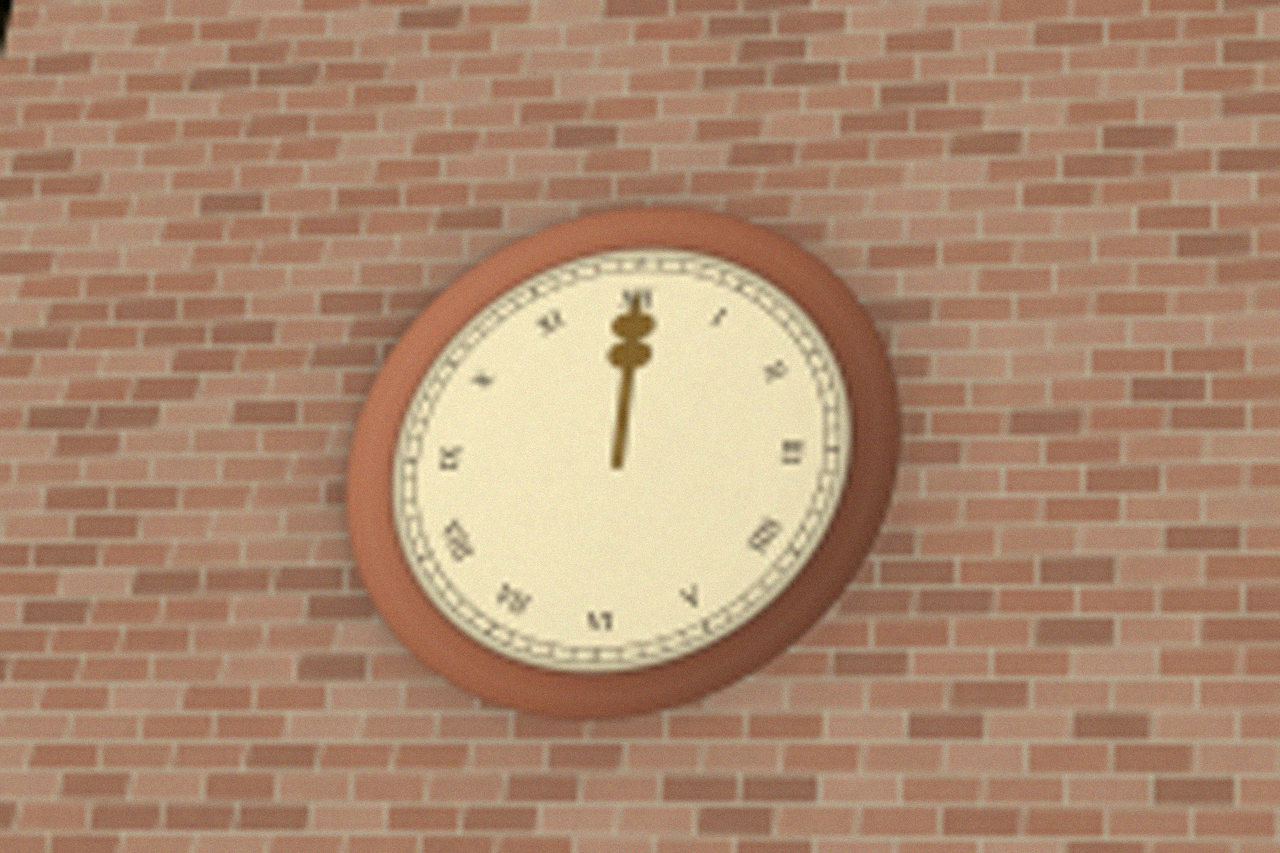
12h00
